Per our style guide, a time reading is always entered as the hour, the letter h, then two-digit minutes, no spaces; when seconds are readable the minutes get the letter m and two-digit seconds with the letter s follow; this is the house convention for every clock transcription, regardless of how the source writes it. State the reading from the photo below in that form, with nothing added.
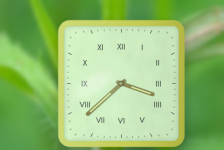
3h38
